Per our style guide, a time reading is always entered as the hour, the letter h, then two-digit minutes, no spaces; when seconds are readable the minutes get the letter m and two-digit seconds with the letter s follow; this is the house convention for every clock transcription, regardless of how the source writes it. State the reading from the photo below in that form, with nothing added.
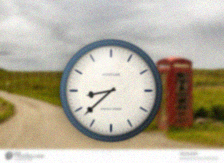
8h38
